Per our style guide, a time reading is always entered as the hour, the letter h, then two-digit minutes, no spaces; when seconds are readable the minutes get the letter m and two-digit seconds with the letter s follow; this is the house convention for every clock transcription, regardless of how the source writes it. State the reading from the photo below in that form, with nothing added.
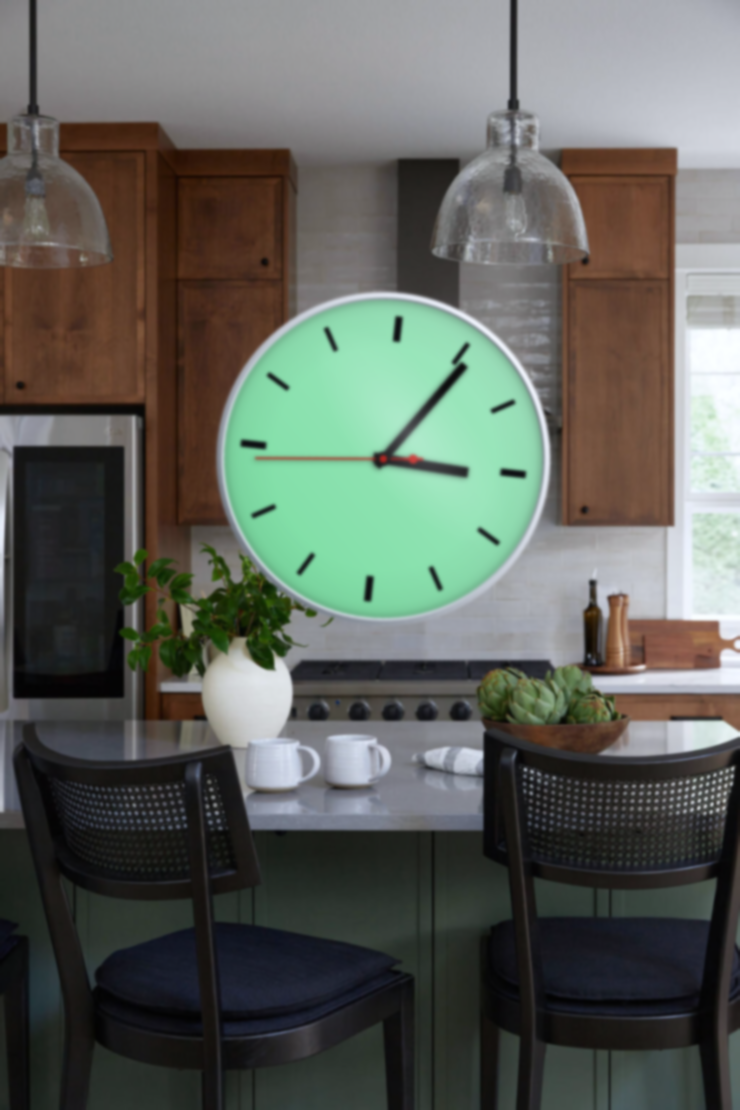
3h05m44s
